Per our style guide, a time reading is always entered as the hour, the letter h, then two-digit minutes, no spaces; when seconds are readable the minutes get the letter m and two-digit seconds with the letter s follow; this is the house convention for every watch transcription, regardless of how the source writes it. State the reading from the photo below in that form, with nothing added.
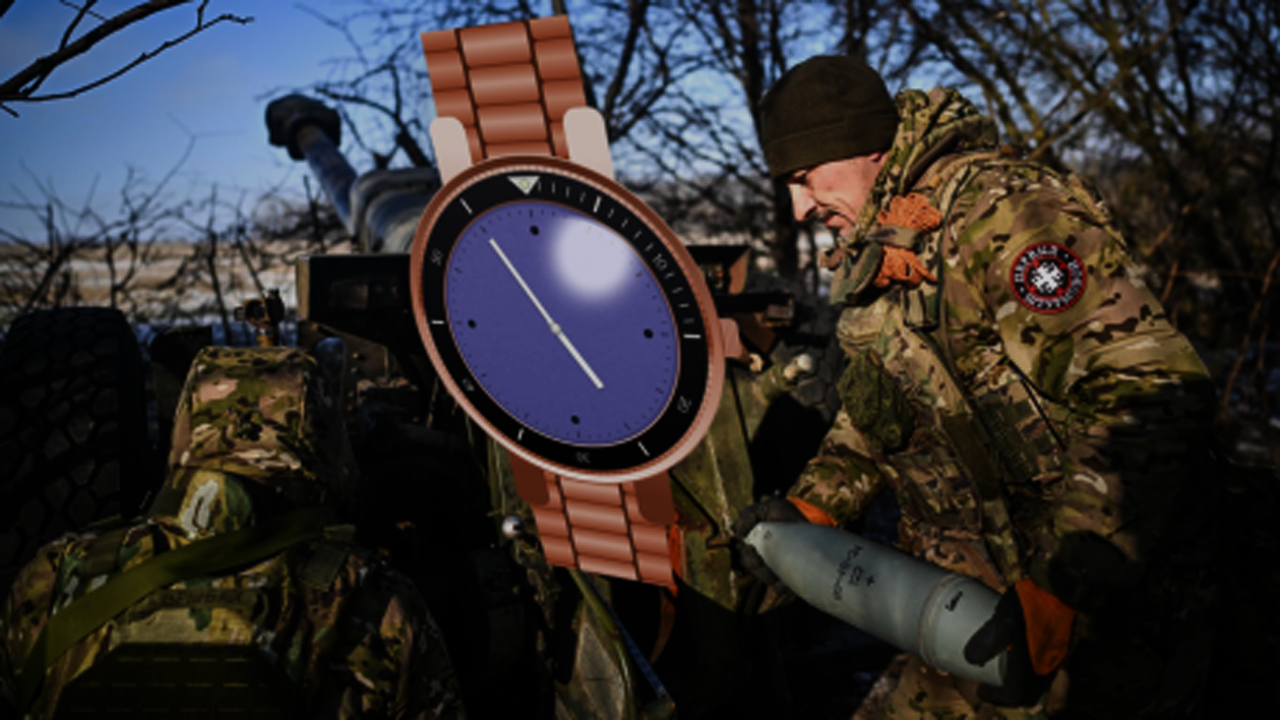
4h55
